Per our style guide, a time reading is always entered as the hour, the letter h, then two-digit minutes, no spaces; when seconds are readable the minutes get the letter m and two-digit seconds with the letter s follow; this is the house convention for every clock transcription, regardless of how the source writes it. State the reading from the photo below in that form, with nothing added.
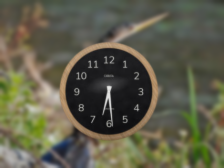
6h29
